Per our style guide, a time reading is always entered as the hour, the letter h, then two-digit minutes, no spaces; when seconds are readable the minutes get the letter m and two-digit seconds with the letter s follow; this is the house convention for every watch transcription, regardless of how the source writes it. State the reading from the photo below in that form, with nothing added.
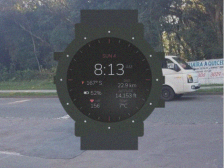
8h13
